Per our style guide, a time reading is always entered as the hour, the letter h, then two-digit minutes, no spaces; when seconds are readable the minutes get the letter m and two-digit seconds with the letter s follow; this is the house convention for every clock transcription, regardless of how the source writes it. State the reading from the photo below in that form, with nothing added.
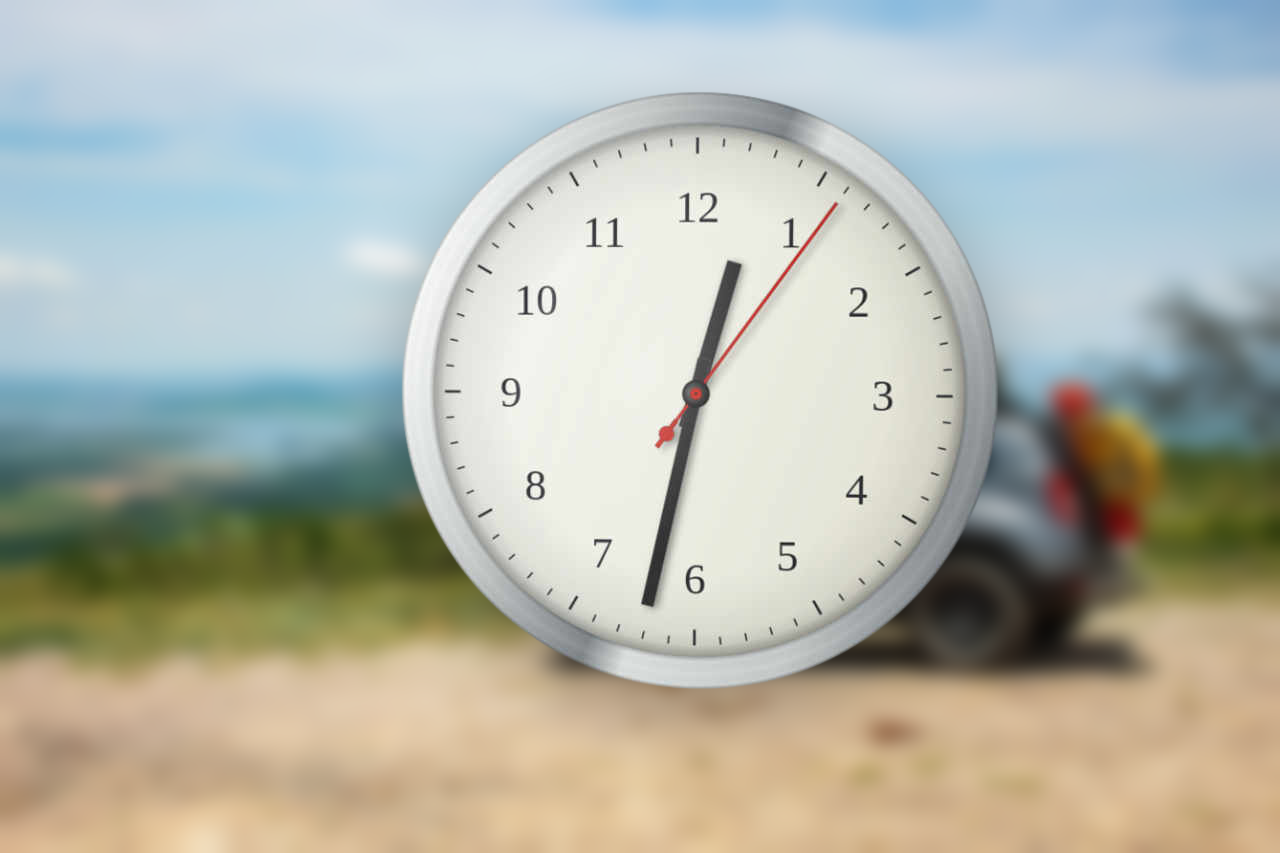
12h32m06s
